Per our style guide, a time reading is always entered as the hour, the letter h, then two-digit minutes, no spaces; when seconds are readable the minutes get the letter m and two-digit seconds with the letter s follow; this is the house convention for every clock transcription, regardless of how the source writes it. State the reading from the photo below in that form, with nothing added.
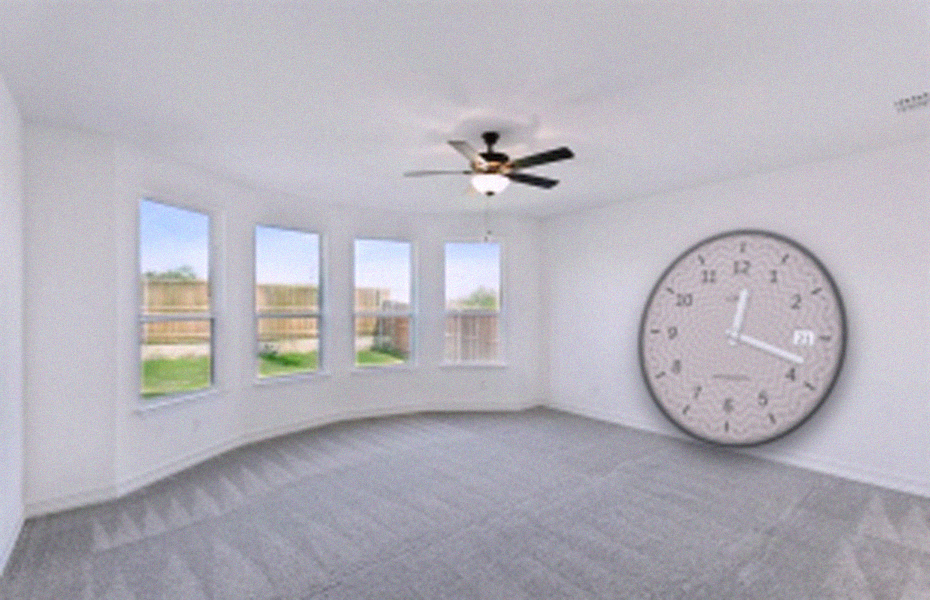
12h18
